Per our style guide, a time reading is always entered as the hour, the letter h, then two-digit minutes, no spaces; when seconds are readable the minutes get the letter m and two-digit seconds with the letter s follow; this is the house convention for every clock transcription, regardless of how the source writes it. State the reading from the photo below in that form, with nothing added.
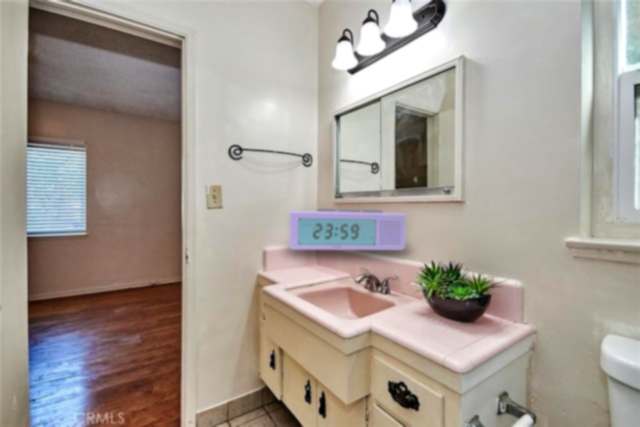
23h59
